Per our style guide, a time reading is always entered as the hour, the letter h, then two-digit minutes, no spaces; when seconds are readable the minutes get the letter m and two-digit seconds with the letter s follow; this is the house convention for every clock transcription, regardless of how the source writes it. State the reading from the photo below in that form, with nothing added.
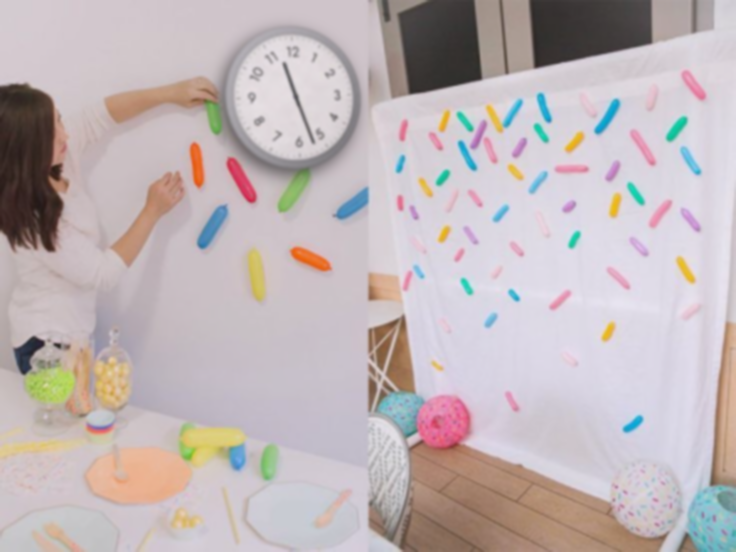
11h27
